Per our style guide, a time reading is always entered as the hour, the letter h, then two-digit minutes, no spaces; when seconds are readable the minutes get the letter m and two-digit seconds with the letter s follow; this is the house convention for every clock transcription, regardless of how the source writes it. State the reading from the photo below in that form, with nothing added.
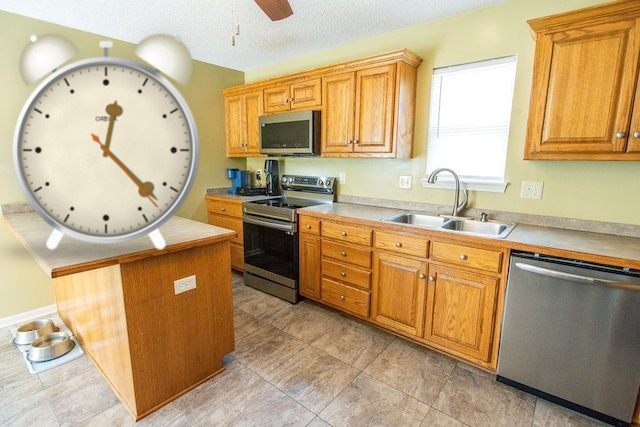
12h22m23s
